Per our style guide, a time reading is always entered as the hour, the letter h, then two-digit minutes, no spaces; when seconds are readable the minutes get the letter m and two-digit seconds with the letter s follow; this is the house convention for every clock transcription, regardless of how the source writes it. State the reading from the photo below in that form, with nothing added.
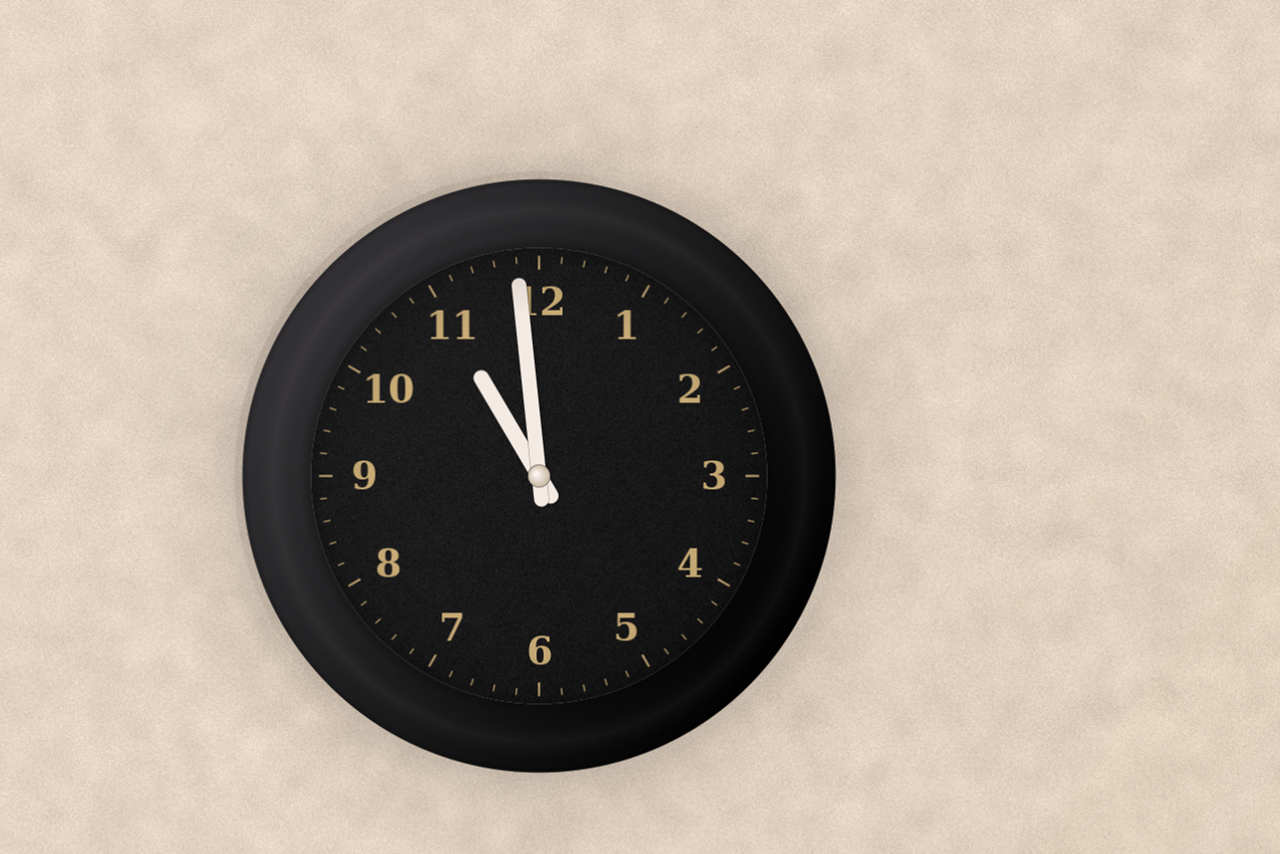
10h59
